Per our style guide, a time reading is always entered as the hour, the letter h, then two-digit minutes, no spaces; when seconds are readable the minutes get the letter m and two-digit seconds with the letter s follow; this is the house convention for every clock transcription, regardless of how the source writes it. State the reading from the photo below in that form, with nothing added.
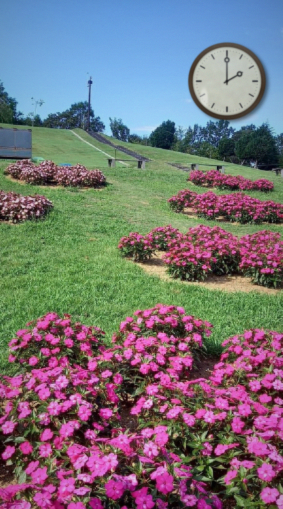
2h00
